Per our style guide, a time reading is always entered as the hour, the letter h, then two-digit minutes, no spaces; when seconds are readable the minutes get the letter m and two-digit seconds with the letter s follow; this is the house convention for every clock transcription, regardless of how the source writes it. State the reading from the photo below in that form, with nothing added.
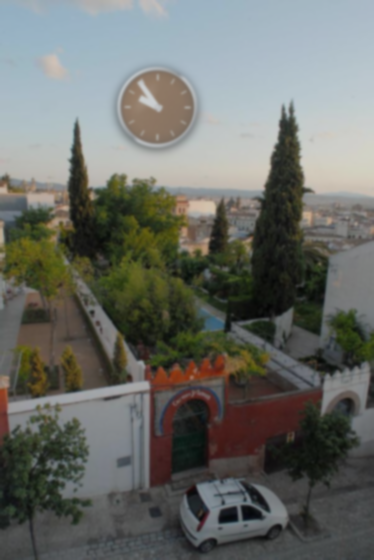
9h54
